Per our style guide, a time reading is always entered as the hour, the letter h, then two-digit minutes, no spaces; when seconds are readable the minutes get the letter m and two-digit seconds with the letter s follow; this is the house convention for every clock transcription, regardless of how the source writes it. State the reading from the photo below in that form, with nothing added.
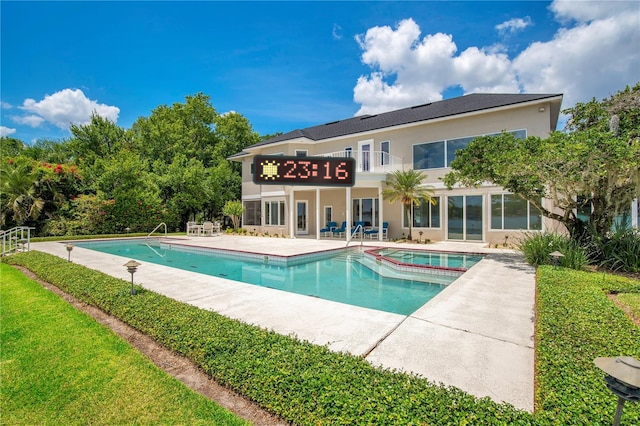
23h16
